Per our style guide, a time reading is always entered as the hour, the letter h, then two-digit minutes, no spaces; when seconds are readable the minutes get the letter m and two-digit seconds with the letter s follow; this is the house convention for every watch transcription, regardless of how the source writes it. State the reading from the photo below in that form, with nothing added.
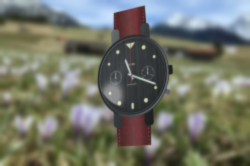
11h19
